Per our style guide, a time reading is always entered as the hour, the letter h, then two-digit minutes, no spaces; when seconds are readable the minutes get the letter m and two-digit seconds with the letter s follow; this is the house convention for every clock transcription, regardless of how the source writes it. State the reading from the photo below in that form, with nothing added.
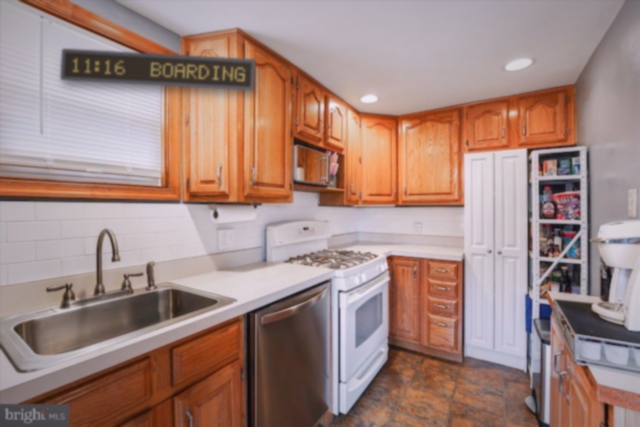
11h16
